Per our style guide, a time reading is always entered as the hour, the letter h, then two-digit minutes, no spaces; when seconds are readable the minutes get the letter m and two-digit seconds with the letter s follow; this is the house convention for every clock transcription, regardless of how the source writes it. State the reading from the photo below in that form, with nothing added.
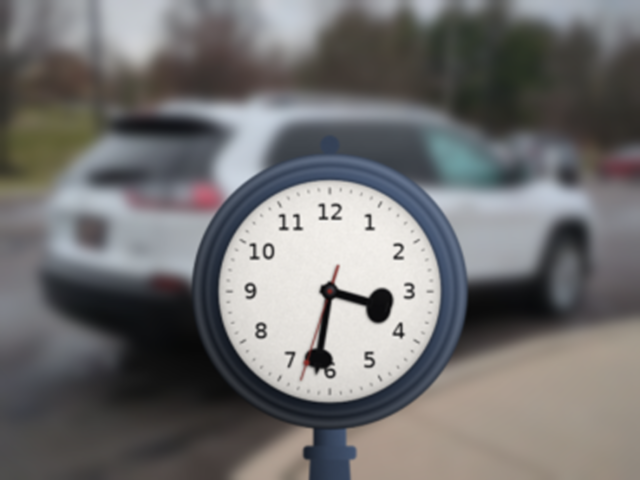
3h31m33s
